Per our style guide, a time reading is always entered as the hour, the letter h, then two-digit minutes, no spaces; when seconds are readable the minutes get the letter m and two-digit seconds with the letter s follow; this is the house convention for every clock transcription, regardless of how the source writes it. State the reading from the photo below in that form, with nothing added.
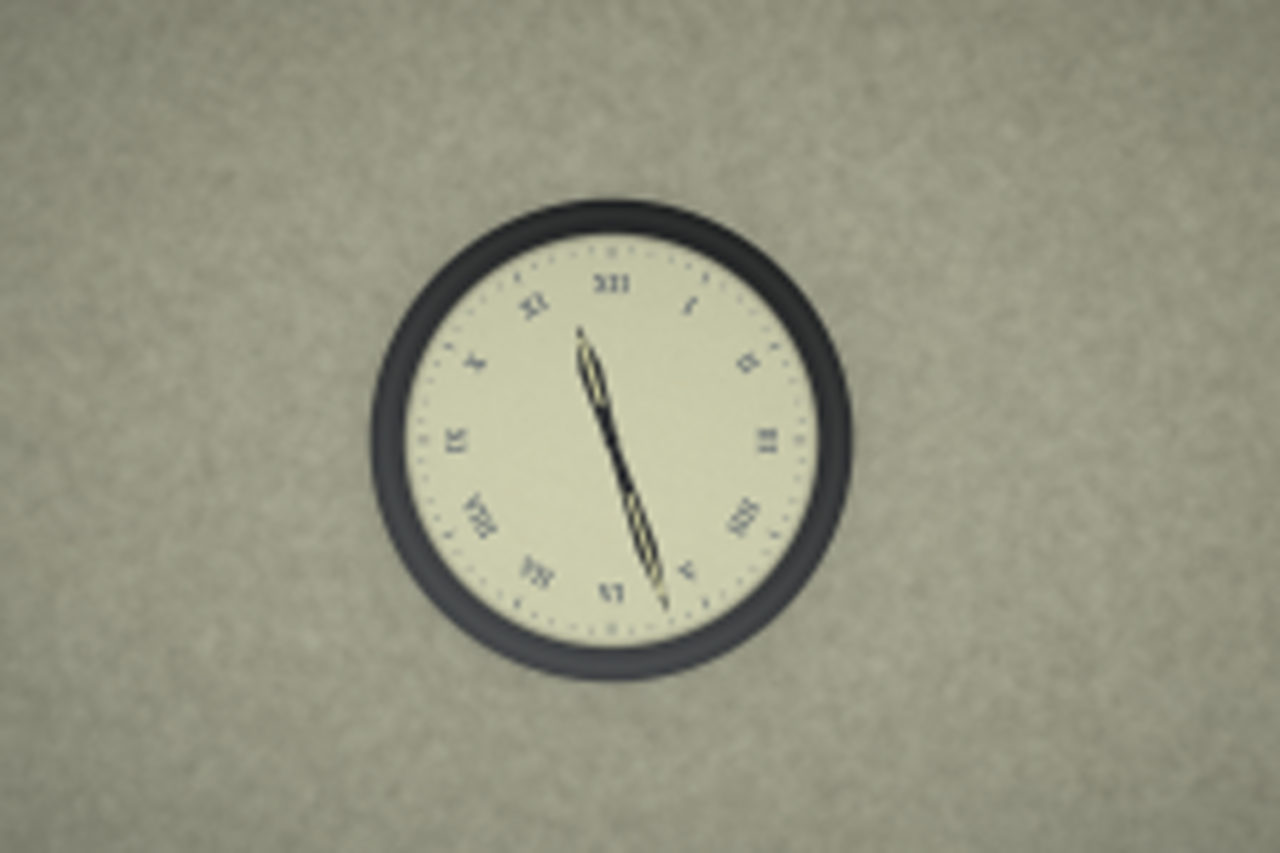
11h27
